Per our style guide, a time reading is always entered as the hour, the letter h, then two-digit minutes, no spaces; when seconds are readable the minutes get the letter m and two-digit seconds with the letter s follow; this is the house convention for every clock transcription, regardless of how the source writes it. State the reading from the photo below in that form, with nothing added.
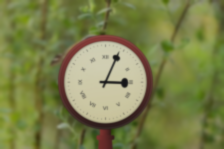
3h04
